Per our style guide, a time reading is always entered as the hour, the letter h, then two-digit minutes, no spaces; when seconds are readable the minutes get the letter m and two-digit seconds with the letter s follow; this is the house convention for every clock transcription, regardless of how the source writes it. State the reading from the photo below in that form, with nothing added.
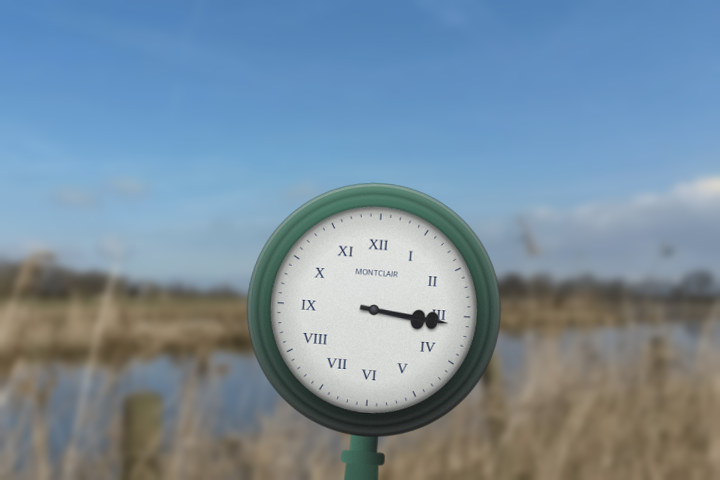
3h16
